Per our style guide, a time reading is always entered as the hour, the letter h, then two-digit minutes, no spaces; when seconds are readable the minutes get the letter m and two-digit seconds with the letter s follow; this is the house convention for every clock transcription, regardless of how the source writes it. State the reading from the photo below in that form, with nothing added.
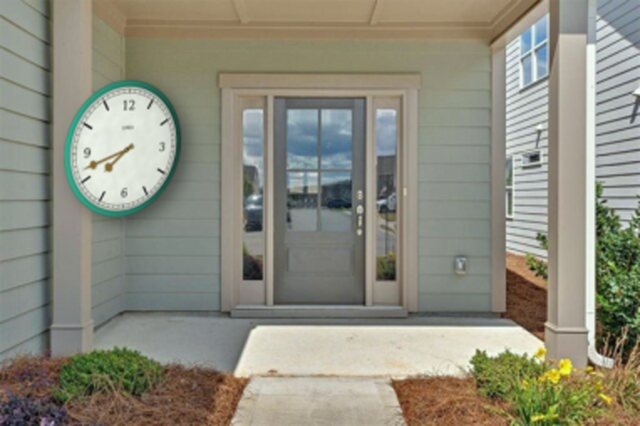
7h42
